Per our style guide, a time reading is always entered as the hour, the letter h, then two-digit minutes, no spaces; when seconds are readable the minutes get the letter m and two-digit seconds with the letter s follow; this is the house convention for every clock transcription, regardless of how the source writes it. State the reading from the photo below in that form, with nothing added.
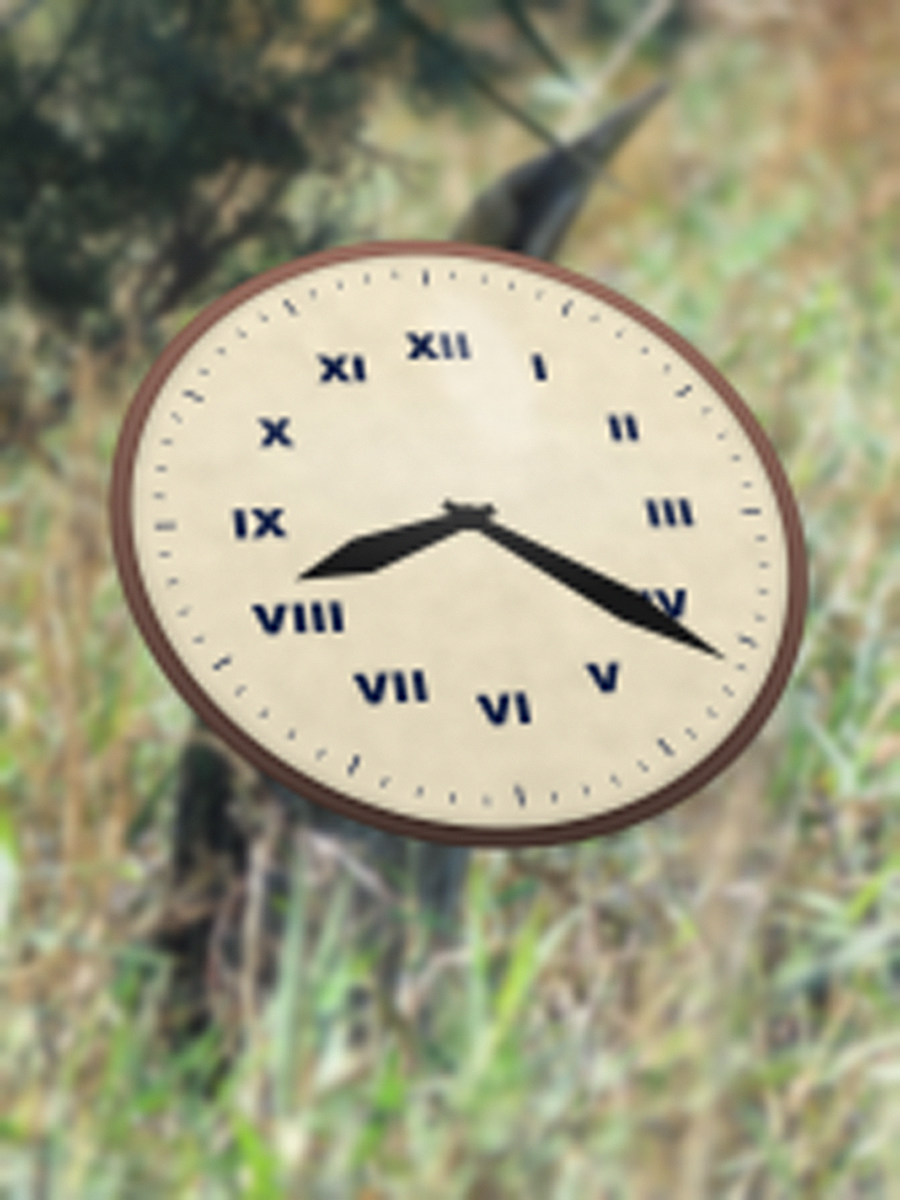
8h21
